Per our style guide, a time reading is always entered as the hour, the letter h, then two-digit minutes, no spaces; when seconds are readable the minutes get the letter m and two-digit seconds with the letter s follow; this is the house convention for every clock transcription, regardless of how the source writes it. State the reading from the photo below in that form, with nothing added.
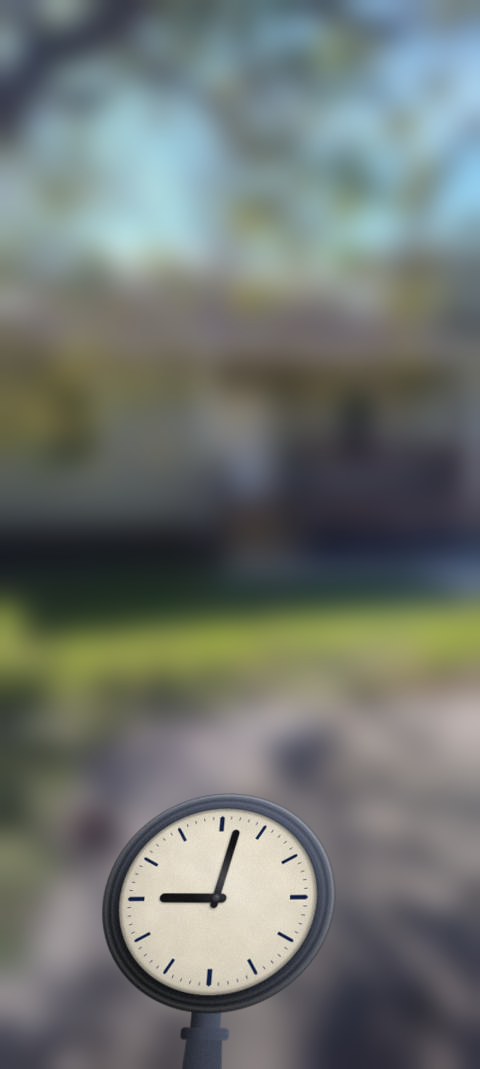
9h02
